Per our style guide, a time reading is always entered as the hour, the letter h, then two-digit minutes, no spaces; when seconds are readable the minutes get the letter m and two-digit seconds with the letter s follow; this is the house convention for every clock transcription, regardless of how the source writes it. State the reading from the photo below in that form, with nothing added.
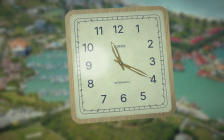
11h20
